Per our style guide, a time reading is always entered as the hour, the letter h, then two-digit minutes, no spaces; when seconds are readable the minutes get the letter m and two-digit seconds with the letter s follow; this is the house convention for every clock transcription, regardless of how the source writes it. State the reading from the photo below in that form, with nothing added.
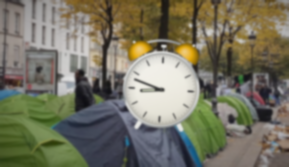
8h48
